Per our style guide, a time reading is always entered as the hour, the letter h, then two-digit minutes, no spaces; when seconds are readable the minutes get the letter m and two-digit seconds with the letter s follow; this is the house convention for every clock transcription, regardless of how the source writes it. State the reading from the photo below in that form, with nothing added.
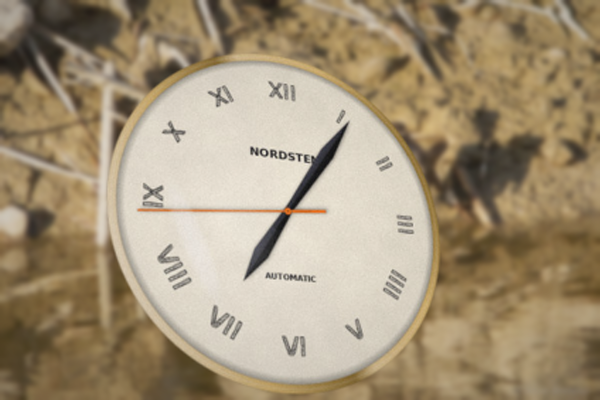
7h05m44s
